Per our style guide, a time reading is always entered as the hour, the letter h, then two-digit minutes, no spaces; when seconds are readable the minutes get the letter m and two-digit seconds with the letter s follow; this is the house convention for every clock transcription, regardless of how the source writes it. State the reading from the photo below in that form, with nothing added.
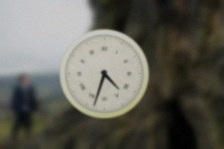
4h33
